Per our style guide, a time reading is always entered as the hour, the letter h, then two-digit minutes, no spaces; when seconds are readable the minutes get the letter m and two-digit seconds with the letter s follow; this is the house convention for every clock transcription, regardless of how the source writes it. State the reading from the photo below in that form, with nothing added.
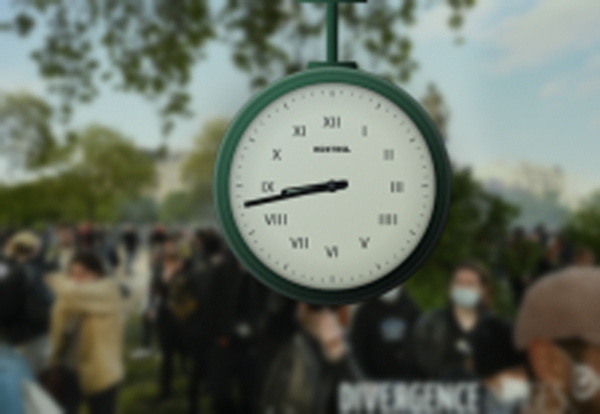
8h43
